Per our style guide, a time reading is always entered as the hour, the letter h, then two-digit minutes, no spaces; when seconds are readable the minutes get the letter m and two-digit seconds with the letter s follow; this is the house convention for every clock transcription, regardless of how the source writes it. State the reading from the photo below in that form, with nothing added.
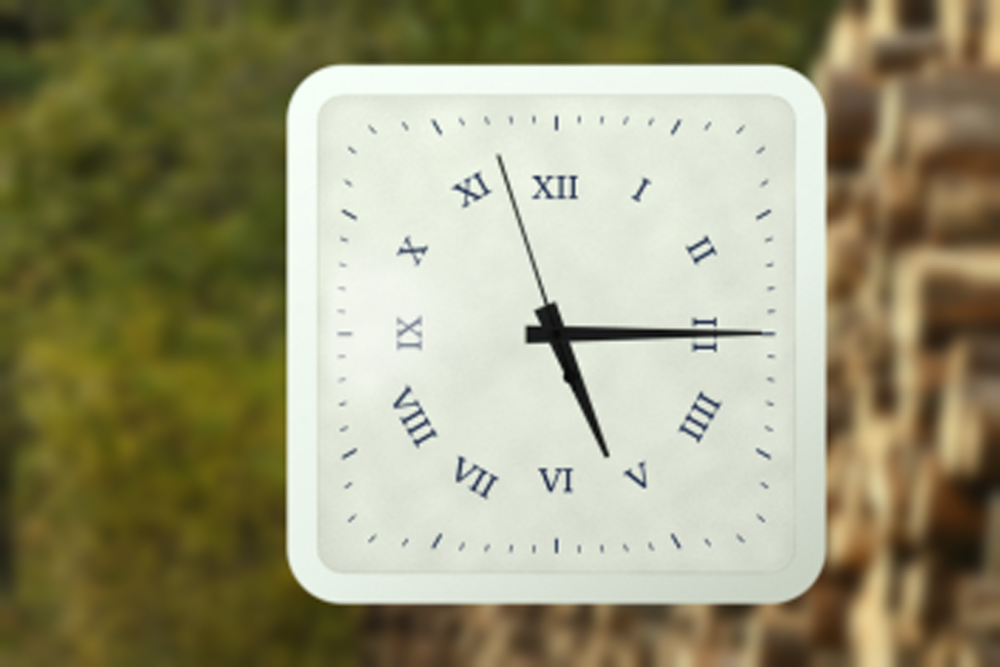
5h14m57s
